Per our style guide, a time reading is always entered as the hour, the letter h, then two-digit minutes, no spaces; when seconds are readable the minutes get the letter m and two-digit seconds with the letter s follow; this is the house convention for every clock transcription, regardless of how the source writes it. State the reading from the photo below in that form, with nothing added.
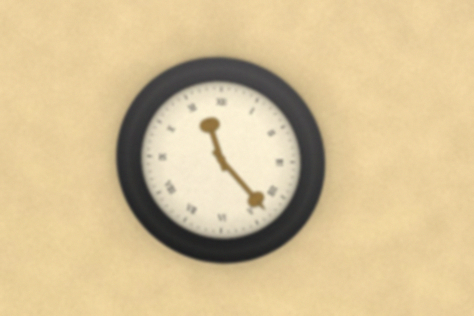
11h23
